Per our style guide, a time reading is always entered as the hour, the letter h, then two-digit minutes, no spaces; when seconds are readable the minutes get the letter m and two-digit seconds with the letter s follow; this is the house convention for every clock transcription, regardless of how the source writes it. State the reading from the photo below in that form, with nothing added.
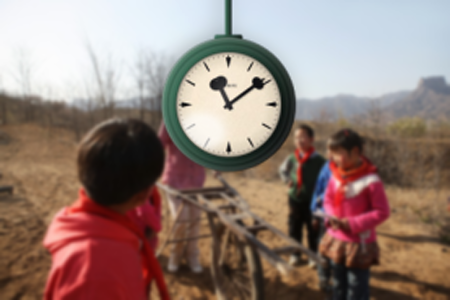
11h09
